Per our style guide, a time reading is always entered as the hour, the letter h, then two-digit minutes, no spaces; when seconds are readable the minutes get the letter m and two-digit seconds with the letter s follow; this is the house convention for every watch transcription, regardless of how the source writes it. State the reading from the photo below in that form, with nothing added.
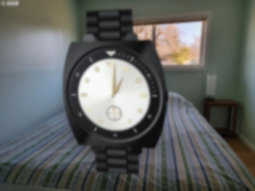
1h01
